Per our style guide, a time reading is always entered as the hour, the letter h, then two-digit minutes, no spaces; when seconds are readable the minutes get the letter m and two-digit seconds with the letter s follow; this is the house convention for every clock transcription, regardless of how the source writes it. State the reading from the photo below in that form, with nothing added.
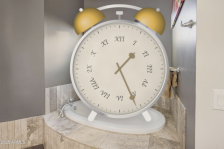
1h26
